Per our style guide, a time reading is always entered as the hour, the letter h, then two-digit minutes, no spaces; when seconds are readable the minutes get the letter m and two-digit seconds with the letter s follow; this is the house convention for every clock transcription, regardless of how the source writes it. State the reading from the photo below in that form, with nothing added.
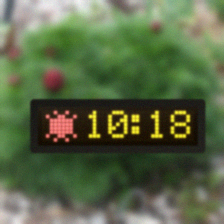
10h18
